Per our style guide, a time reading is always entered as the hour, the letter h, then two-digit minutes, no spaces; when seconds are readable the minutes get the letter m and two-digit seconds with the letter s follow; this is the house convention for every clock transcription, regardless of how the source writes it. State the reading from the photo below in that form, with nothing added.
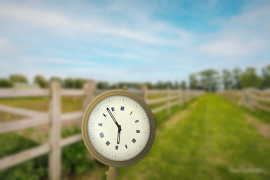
5h53
